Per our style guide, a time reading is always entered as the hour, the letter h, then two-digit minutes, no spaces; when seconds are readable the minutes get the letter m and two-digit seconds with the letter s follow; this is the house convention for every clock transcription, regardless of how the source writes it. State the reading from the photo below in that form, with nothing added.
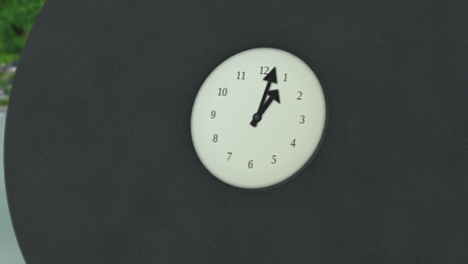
1h02
